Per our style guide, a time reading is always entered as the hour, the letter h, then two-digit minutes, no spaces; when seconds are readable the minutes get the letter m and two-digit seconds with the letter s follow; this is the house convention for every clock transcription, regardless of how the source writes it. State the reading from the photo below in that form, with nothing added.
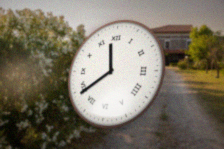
11h39
